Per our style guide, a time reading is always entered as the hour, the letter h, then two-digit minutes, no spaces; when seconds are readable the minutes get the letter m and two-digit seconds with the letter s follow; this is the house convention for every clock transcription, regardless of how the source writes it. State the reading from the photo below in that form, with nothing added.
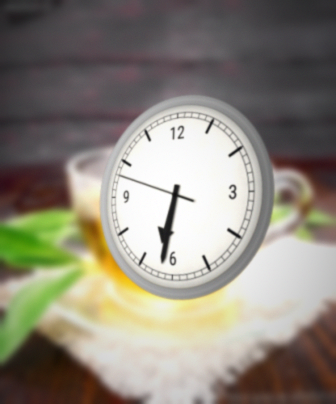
6h31m48s
